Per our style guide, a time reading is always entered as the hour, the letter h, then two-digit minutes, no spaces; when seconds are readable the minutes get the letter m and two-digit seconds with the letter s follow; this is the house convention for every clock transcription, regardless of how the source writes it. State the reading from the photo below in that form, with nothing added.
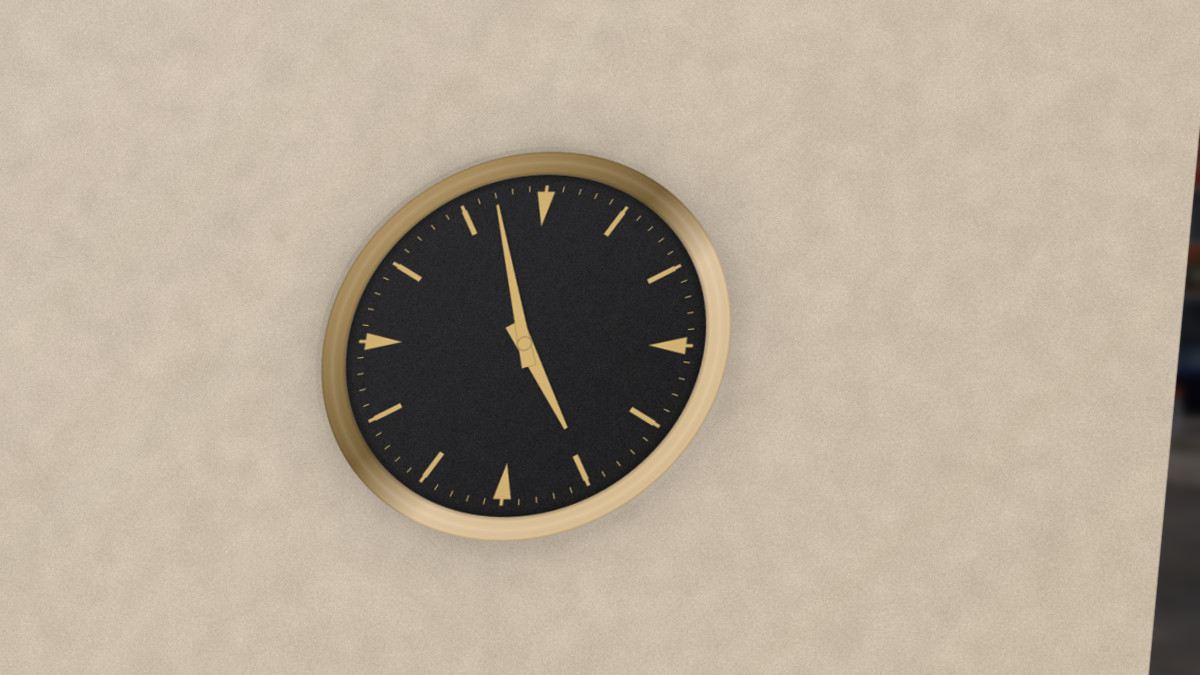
4h57
